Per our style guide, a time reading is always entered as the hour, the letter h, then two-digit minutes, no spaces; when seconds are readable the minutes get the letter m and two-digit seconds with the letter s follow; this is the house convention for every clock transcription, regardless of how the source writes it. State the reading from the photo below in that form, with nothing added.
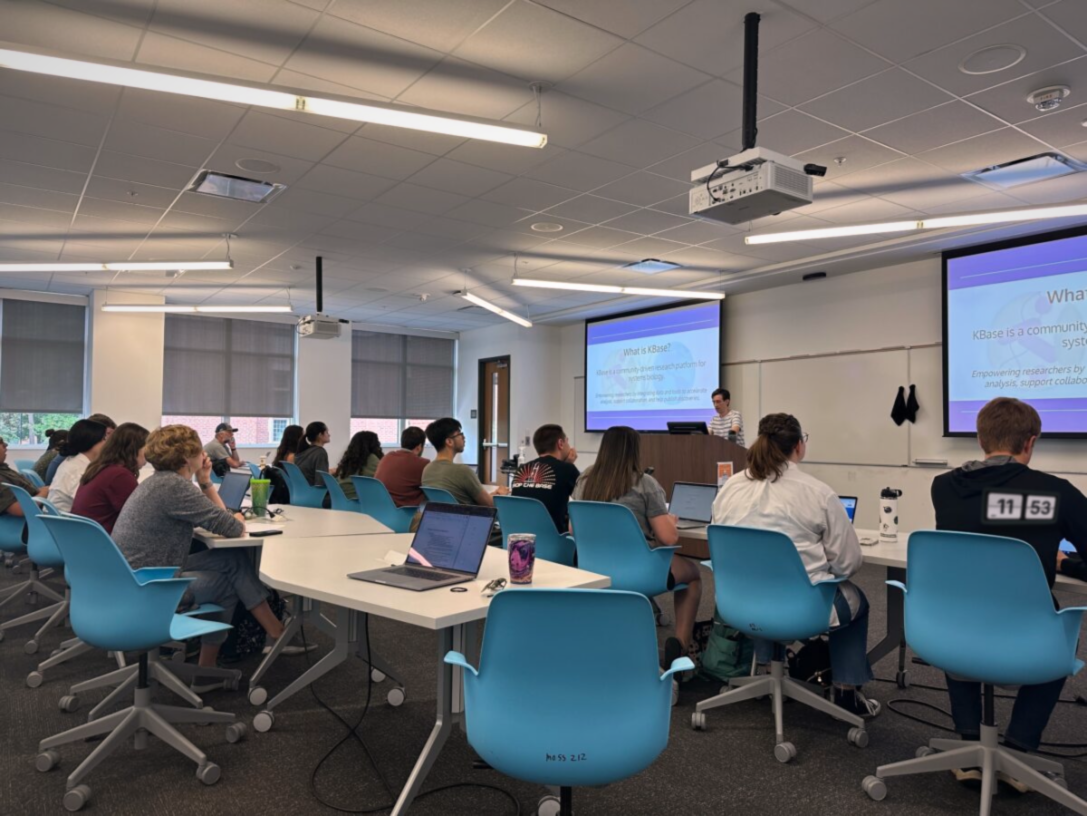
11h53
